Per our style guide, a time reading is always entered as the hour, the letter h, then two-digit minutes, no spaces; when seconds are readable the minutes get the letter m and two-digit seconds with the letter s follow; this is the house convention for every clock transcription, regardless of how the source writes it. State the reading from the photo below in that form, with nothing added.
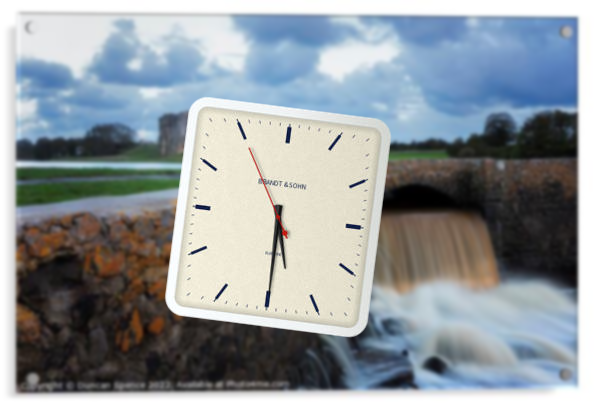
5h29m55s
